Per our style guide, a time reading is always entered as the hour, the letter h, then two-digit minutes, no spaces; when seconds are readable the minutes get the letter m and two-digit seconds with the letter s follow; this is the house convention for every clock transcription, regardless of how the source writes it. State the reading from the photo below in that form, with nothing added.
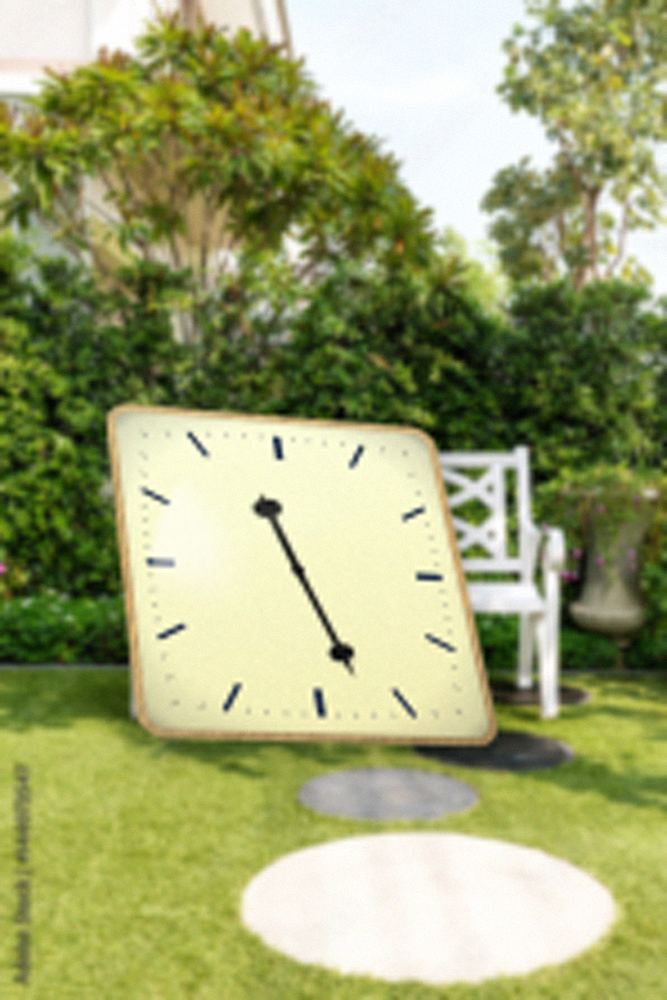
11h27
